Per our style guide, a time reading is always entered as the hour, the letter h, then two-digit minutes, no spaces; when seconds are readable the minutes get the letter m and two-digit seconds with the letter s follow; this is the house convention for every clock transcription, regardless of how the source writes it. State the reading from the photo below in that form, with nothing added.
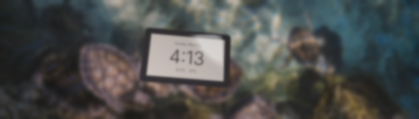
4h13
